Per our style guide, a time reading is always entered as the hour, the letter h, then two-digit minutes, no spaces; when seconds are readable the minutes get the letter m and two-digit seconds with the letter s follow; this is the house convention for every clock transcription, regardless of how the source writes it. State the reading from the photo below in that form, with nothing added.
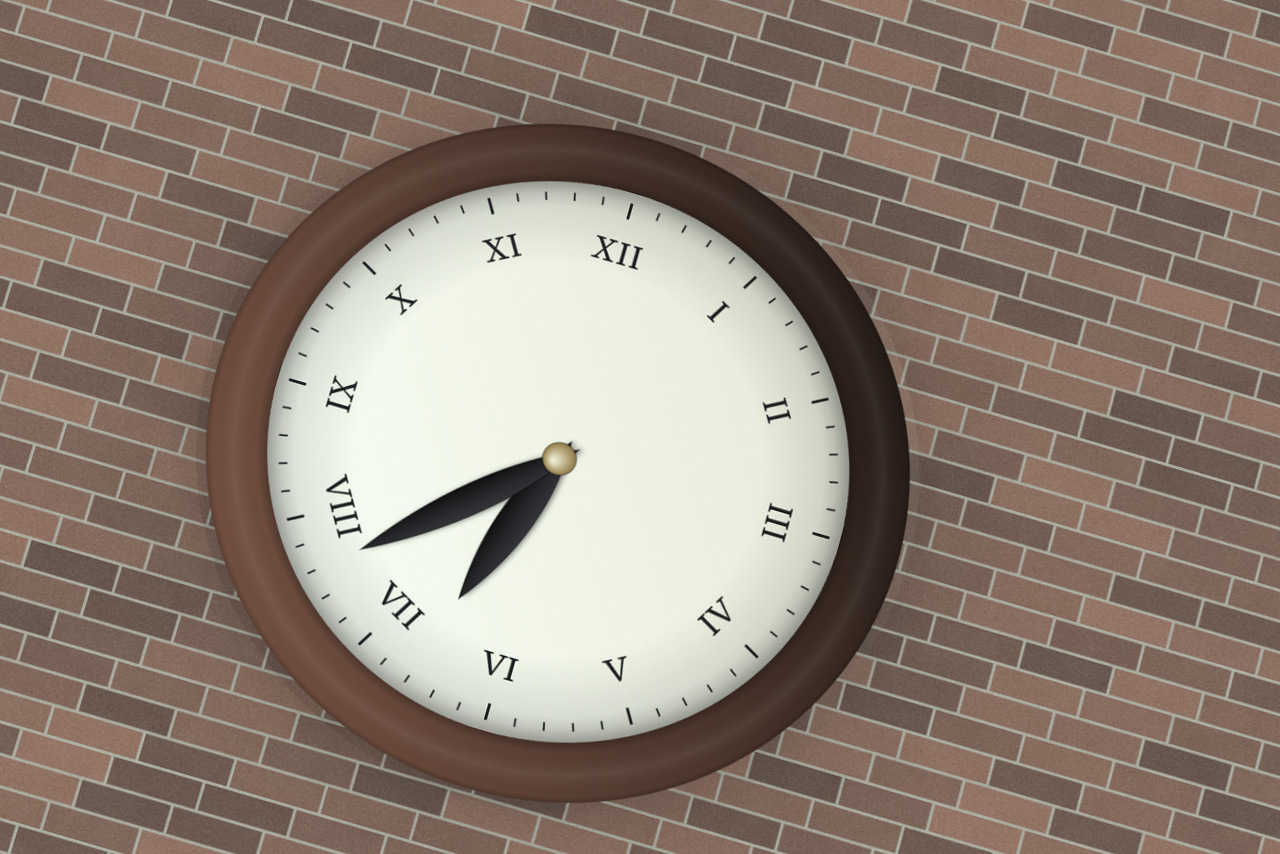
6h38
